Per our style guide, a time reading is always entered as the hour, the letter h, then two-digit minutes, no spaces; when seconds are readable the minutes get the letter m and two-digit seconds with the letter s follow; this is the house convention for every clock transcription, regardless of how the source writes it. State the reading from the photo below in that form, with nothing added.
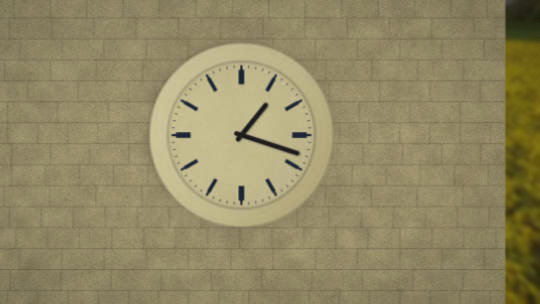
1h18
